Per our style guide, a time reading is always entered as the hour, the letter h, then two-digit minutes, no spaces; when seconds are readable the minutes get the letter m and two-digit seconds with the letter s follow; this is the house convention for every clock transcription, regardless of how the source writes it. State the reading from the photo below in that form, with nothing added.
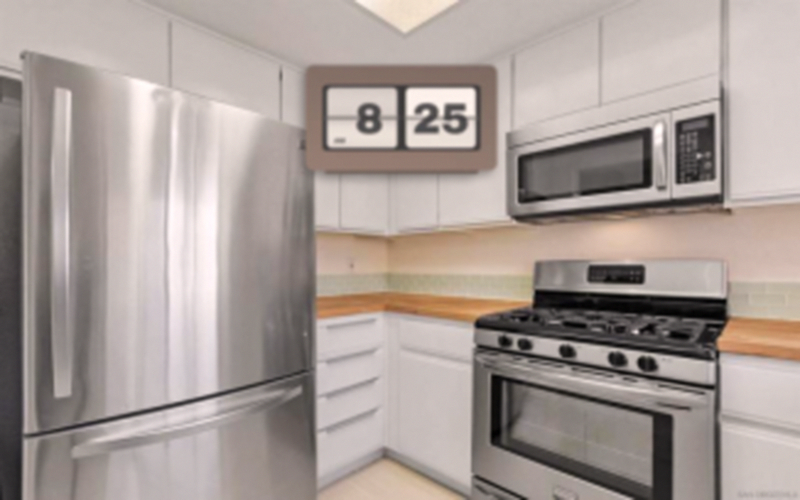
8h25
